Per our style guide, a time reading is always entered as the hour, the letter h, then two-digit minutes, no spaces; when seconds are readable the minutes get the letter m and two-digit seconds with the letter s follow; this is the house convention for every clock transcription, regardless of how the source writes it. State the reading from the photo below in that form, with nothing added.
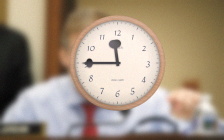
11h45
